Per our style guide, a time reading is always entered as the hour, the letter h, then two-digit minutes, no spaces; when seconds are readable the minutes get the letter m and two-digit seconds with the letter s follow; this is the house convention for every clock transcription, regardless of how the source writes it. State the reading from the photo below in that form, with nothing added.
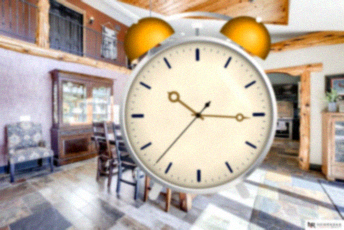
10h15m37s
